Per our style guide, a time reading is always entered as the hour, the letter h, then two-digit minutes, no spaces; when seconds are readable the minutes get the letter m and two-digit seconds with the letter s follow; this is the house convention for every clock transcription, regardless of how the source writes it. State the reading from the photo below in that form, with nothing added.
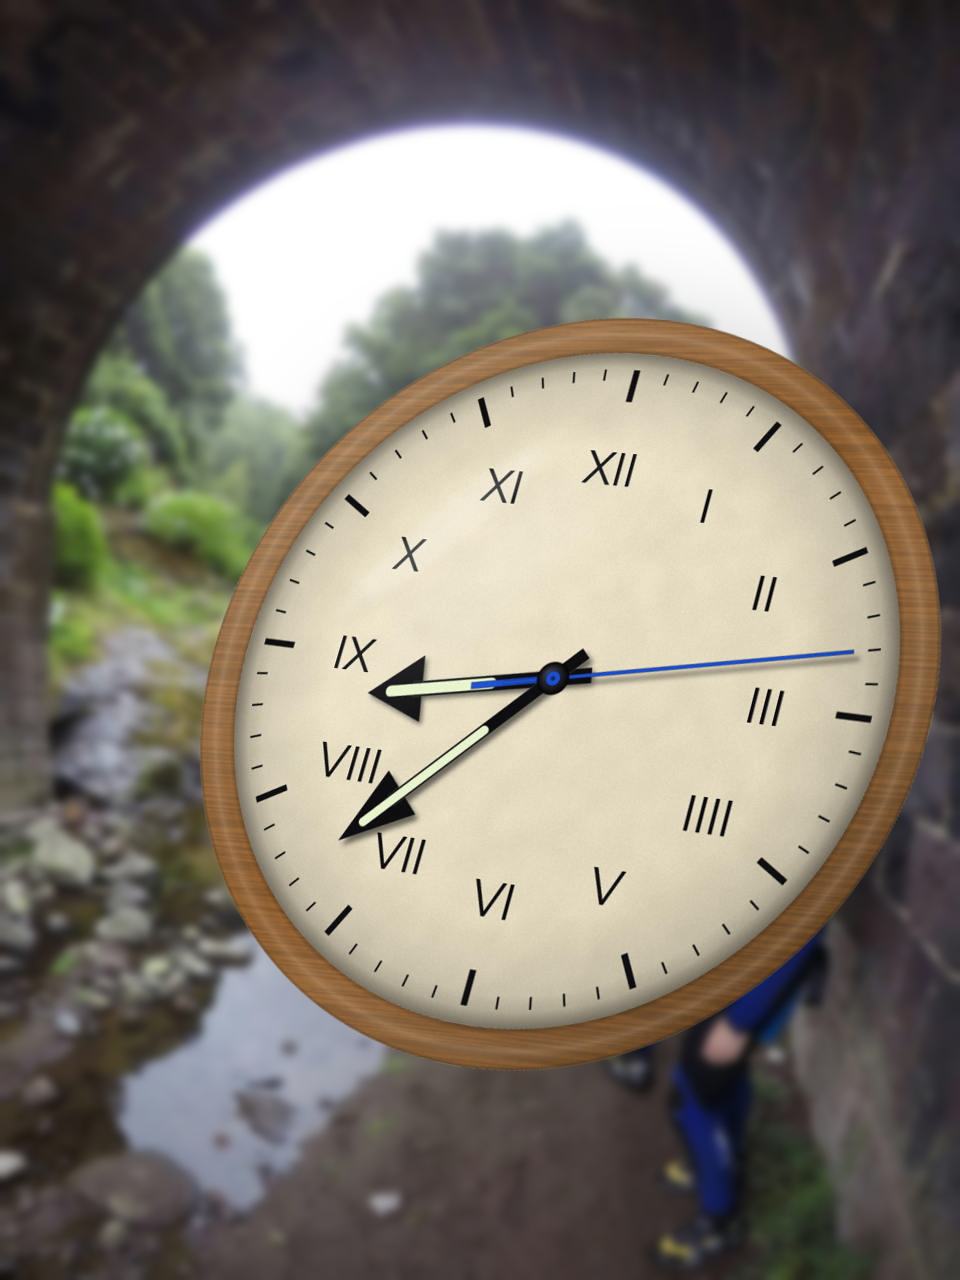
8h37m13s
